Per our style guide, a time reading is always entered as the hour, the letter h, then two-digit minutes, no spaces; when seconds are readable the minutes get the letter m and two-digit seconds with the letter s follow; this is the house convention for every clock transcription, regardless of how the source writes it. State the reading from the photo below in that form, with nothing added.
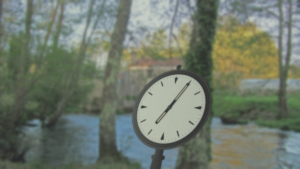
7h05
